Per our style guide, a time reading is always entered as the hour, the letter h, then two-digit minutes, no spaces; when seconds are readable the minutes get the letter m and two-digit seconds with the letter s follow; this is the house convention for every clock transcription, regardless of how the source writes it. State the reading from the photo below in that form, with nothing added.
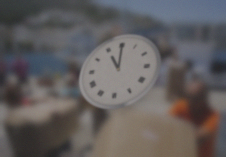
11h00
